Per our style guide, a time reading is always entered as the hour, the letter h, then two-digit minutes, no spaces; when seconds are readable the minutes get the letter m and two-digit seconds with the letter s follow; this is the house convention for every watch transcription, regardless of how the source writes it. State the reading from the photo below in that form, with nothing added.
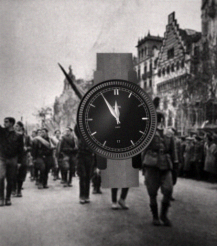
11h55
